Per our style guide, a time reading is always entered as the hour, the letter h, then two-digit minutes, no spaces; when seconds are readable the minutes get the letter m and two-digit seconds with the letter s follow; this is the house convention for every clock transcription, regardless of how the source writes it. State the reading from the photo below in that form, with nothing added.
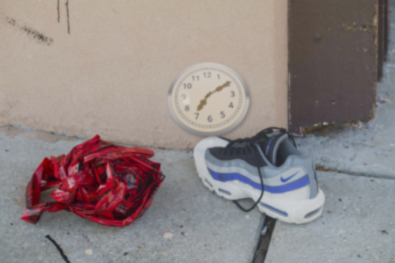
7h10
